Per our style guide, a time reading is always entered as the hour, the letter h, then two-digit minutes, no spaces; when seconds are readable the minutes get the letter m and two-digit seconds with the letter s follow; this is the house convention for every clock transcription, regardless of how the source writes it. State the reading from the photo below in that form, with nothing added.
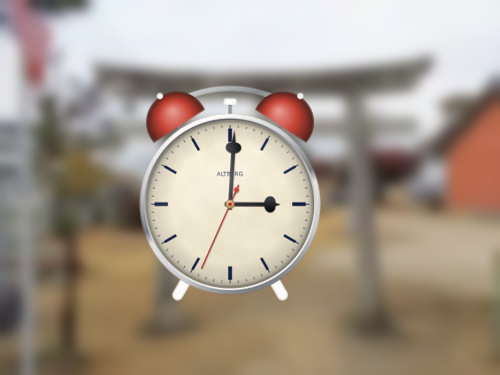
3h00m34s
